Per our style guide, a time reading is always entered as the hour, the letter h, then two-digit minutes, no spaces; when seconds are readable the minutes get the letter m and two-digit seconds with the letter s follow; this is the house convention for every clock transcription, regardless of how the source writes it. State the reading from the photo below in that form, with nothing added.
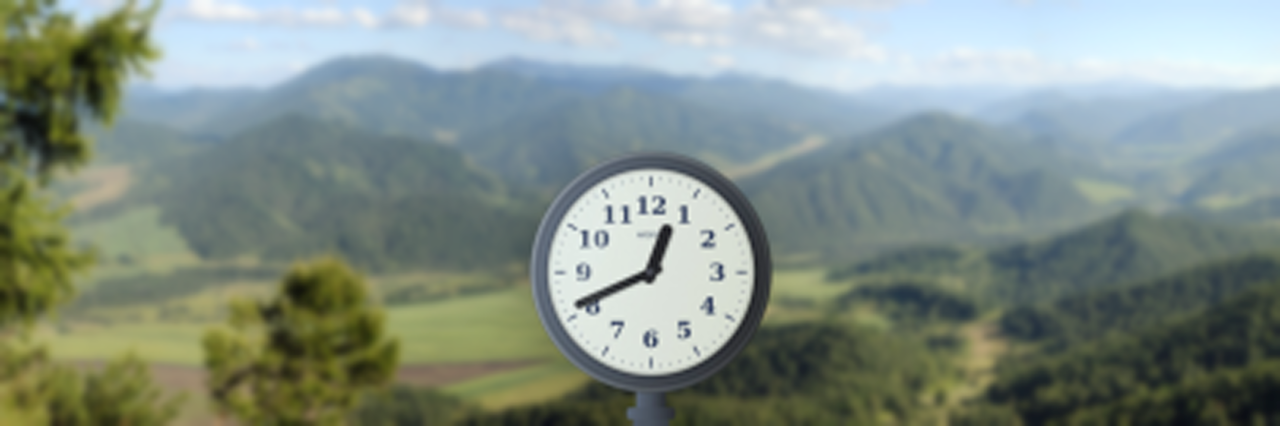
12h41
